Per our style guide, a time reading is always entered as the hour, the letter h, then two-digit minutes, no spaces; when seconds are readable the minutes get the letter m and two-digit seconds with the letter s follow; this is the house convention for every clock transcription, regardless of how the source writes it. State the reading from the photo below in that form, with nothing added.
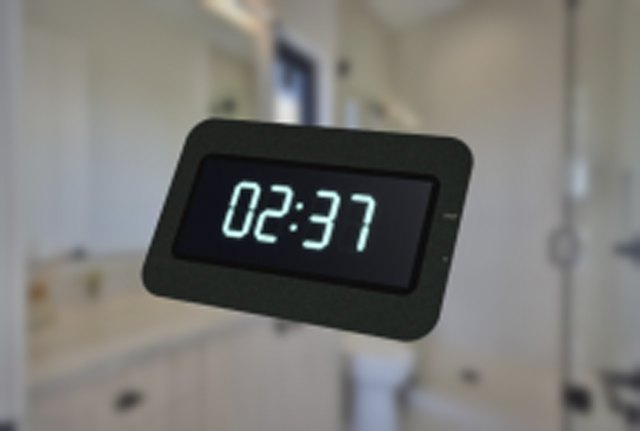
2h37
